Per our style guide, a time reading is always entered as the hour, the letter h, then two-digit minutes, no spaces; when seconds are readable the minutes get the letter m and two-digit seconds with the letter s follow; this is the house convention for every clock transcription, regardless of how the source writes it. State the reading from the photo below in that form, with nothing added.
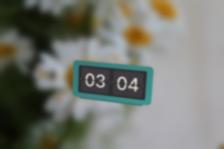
3h04
